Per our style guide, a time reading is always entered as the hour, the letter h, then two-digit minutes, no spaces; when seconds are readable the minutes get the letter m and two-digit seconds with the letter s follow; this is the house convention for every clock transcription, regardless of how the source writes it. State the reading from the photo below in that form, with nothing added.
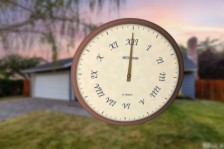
12h00
